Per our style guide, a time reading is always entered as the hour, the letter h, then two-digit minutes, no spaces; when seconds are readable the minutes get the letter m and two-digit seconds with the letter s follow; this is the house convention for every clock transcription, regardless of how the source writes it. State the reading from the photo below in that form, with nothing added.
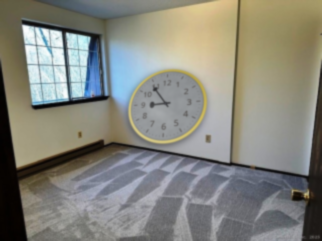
8h54
